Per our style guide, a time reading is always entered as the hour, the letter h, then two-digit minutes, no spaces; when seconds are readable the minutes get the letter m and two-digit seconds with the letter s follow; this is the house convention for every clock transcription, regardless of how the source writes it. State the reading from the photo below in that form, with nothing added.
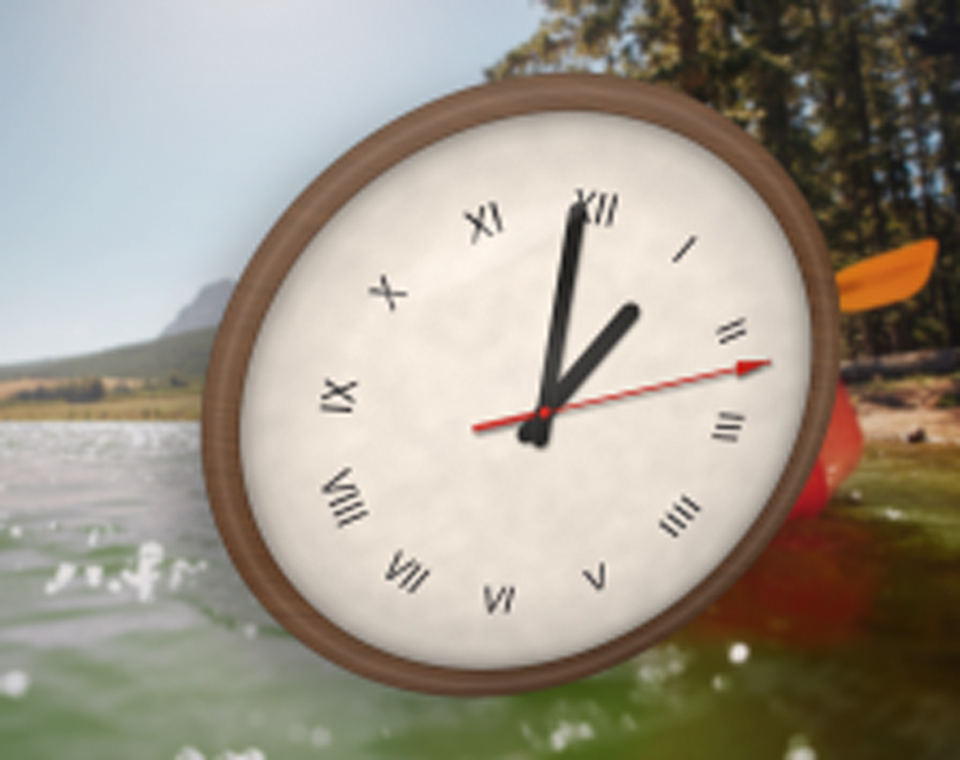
12h59m12s
